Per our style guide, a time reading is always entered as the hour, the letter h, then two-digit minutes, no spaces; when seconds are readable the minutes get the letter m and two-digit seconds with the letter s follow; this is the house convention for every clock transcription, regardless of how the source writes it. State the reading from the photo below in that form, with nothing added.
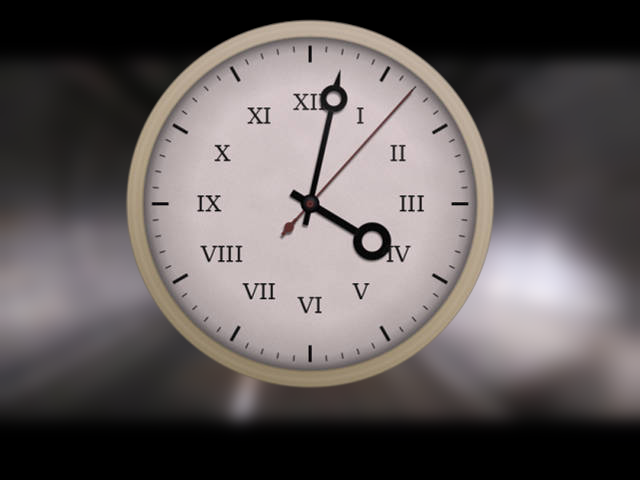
4h02m07s
